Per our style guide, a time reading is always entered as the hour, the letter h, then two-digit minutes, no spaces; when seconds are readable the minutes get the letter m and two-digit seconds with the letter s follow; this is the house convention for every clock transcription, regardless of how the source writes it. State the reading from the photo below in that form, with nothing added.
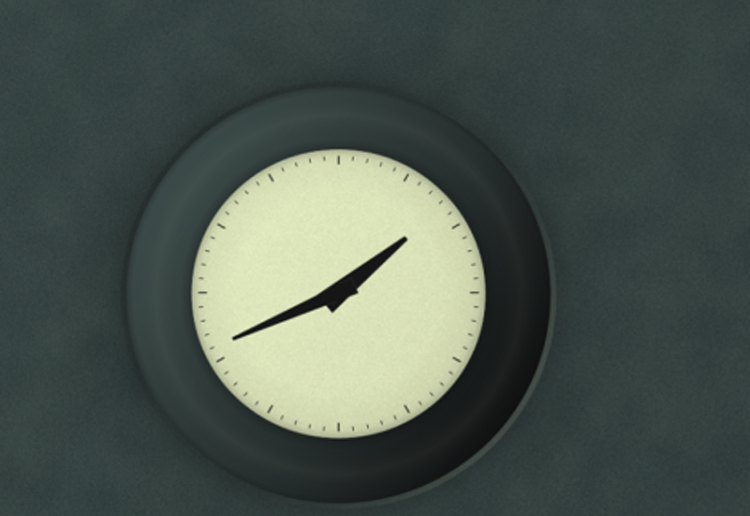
1h41
